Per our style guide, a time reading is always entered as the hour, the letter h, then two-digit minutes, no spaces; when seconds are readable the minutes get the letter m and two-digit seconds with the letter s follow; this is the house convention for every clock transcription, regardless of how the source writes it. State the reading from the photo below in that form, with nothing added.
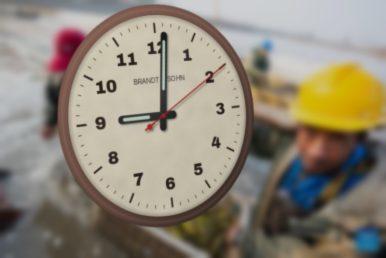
9h01m10s
